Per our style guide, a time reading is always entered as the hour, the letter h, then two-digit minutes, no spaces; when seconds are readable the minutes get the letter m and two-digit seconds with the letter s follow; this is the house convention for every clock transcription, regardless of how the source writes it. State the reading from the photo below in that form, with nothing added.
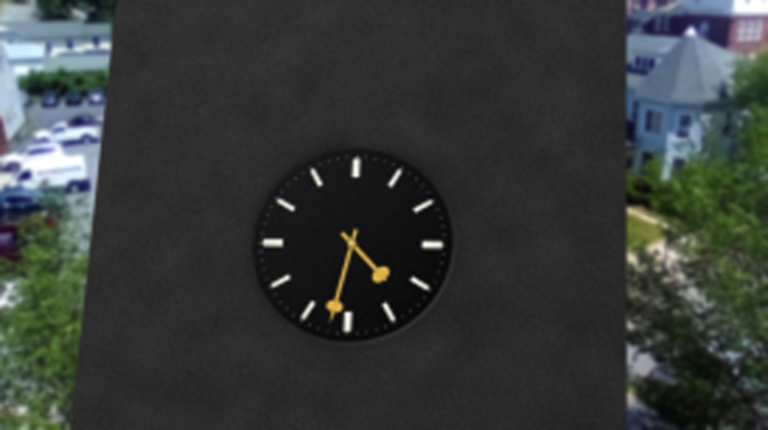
4h32
